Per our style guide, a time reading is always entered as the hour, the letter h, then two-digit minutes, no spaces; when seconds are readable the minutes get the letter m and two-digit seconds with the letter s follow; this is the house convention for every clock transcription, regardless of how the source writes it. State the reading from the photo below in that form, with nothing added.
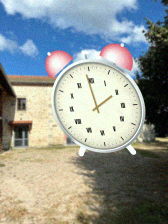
1h59
